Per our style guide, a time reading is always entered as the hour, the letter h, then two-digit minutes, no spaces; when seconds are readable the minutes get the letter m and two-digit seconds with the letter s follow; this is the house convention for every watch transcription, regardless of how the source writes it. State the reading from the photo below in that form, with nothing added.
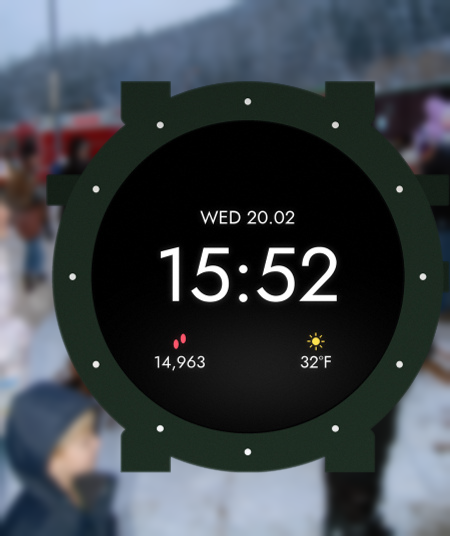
15h52
